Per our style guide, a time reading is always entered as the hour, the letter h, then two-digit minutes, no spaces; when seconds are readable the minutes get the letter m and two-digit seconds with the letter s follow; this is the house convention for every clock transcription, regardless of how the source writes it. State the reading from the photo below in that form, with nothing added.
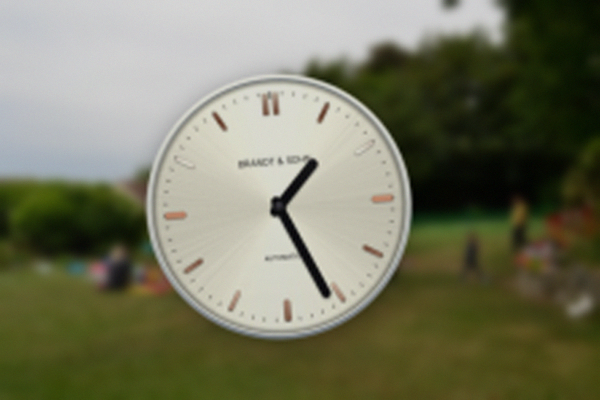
1h26
